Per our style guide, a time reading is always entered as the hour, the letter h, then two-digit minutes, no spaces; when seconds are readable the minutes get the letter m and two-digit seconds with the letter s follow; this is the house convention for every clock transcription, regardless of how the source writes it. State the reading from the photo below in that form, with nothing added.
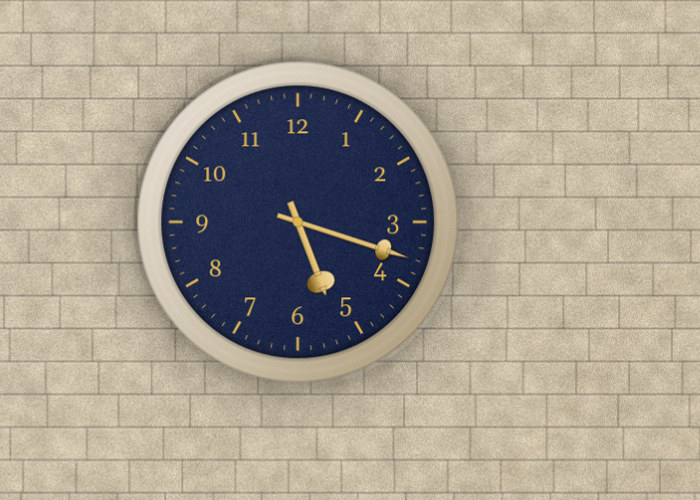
5h18
